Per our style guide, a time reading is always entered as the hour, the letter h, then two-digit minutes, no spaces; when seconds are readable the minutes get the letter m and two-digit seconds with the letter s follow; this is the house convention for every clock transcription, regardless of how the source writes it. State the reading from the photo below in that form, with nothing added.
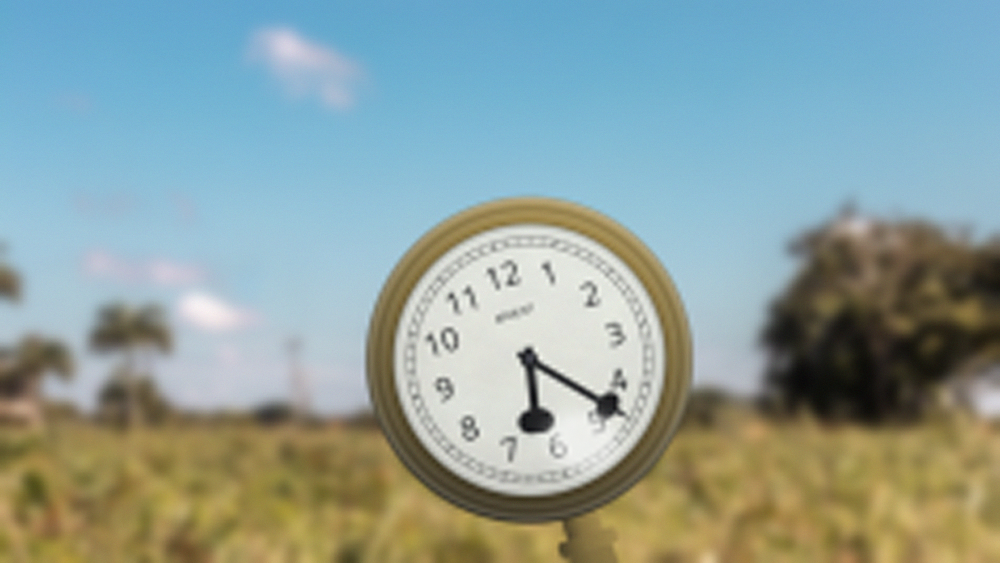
6h23
